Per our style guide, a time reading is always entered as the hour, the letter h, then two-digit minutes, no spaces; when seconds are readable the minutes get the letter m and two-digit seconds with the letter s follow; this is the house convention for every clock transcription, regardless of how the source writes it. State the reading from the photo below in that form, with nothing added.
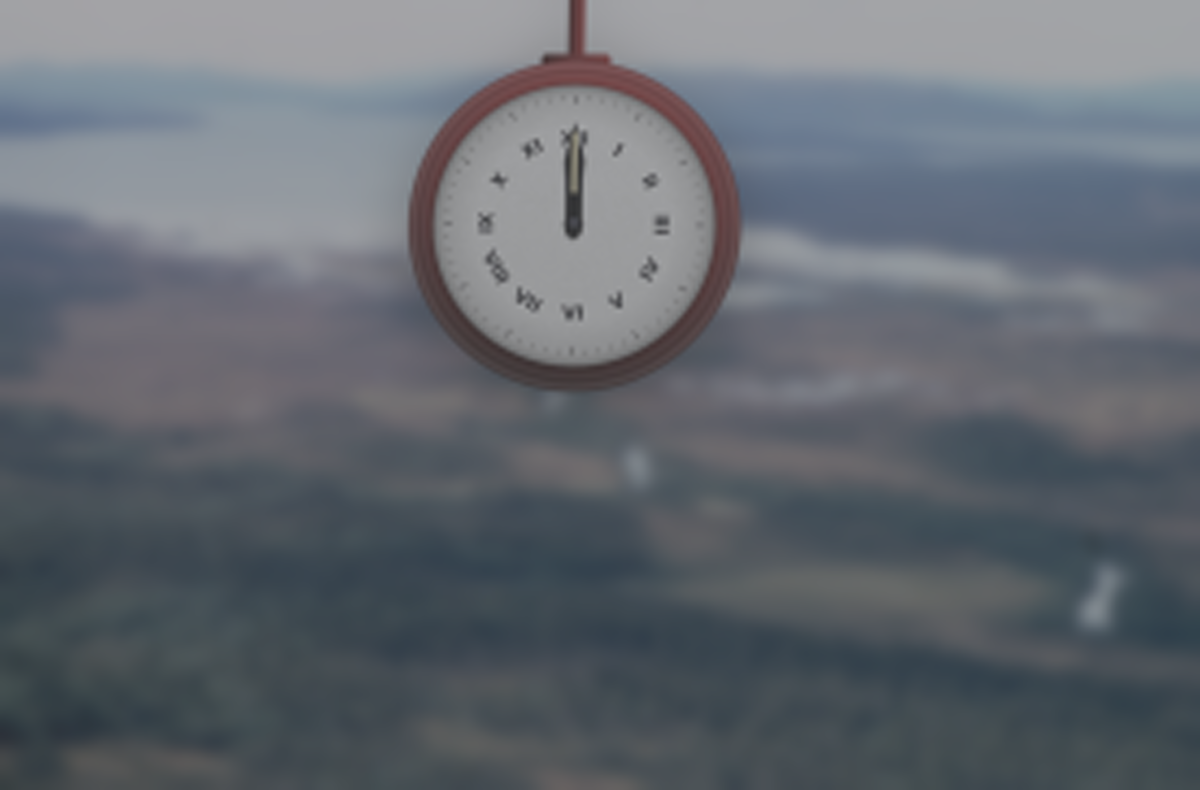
12h00
